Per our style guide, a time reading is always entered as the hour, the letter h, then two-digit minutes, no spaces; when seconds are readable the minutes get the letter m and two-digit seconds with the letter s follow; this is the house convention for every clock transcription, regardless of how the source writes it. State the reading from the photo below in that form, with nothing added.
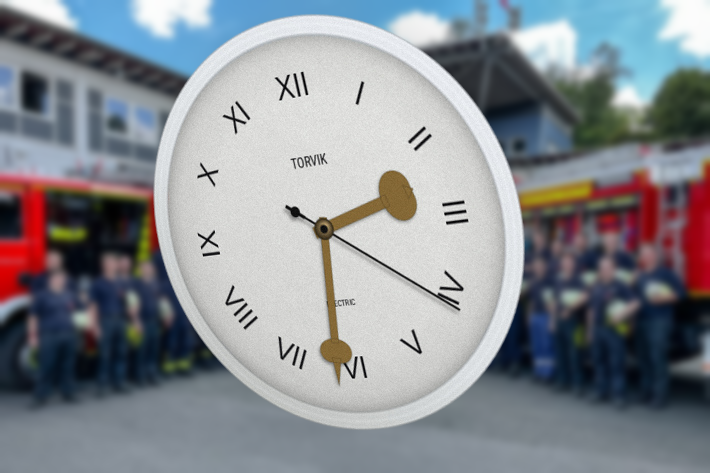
2h31m21s
